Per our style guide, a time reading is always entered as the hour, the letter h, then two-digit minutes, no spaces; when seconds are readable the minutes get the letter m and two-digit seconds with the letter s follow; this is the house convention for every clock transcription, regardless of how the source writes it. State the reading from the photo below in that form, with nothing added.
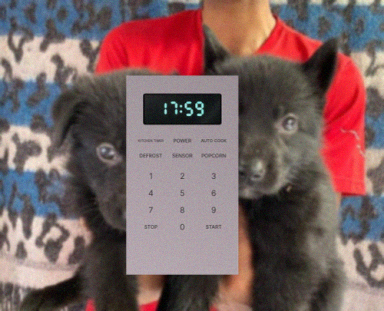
17h59
